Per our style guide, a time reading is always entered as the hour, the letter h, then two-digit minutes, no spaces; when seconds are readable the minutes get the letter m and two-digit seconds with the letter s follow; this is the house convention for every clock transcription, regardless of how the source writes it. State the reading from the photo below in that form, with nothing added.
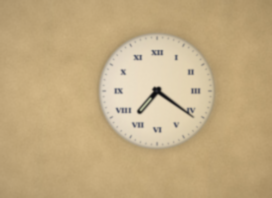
7h21
